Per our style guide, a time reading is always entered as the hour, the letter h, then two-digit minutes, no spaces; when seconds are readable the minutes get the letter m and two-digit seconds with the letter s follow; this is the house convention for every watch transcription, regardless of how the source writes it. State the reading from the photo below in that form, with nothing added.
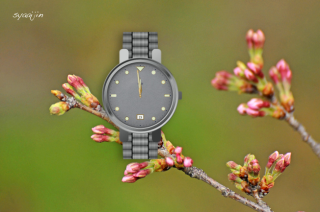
11h59
